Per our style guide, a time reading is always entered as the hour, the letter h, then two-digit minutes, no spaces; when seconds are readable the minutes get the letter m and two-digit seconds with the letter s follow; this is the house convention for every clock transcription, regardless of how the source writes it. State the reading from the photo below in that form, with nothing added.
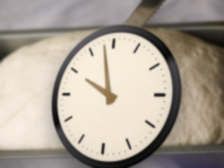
9h58
